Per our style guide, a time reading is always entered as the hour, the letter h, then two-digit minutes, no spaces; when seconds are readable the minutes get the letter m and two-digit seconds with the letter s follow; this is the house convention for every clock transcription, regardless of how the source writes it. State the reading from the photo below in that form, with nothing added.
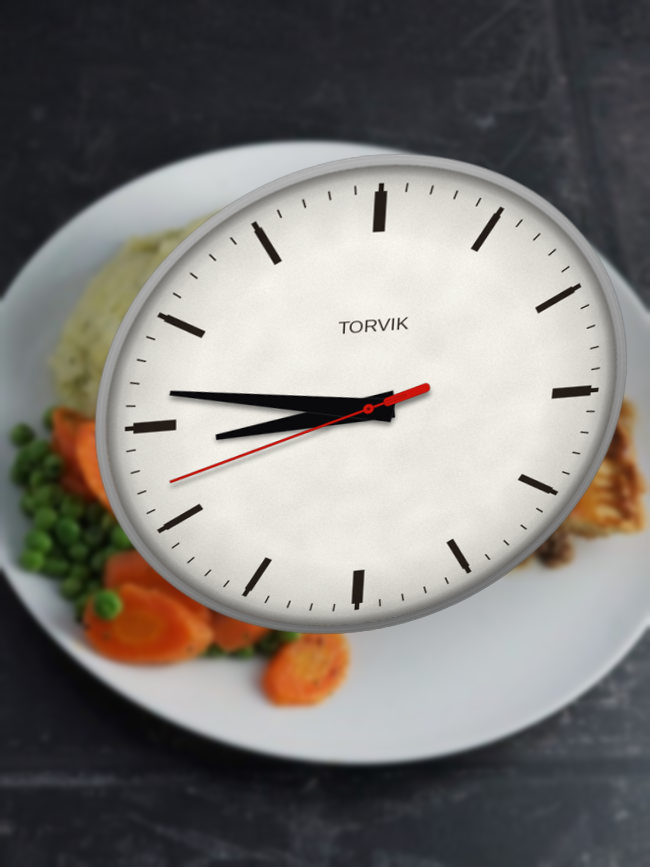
8h46m42s
